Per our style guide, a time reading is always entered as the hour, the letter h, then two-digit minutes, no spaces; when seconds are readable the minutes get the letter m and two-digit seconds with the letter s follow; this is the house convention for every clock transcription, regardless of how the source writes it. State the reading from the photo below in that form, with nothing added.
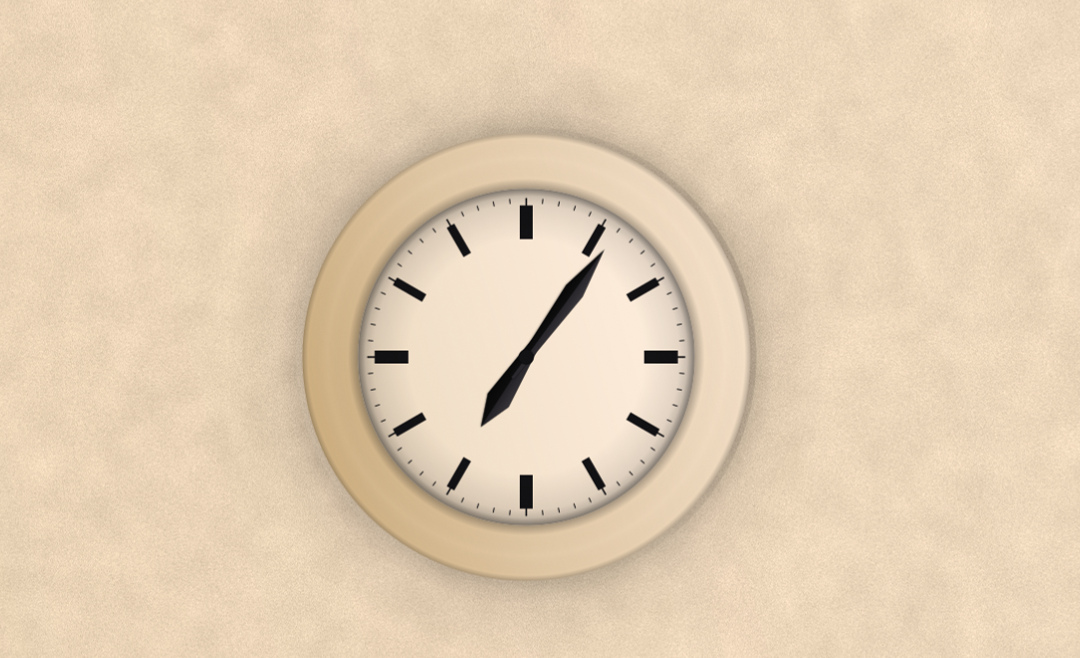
7h06
